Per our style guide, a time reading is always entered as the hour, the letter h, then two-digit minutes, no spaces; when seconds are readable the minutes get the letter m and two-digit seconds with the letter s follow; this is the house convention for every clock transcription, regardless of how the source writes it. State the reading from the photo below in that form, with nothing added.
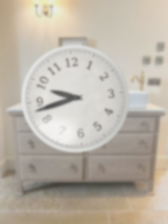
9h43
